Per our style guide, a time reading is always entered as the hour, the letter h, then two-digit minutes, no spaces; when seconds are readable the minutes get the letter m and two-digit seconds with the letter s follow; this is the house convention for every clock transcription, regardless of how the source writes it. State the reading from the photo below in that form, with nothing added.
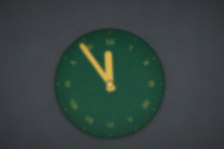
11h54
